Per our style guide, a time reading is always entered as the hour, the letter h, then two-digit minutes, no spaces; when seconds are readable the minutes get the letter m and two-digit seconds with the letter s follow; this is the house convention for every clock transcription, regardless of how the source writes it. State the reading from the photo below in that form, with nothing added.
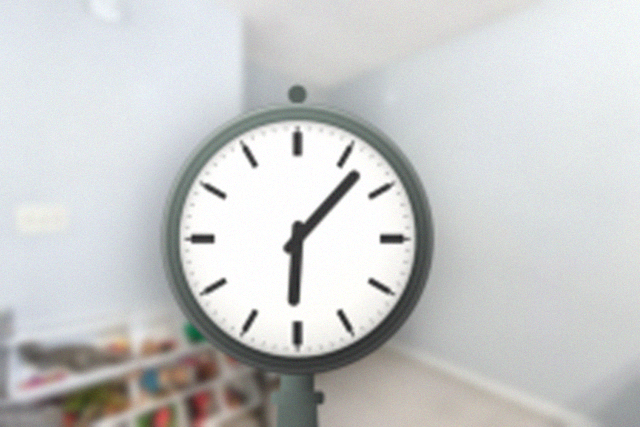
6h07
